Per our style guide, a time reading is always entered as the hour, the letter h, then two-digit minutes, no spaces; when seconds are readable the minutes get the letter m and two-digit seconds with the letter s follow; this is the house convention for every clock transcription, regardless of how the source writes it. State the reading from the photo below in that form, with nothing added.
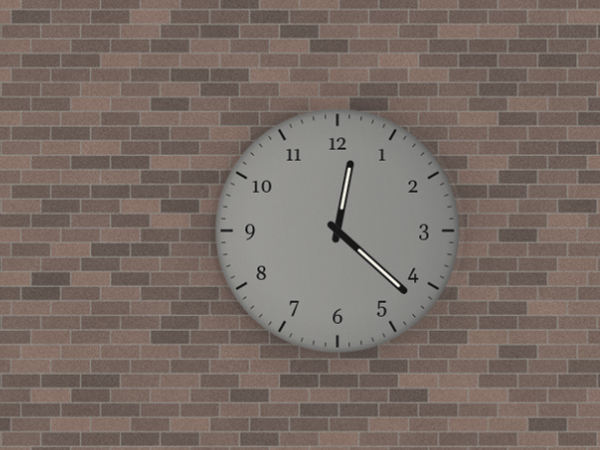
12h22
